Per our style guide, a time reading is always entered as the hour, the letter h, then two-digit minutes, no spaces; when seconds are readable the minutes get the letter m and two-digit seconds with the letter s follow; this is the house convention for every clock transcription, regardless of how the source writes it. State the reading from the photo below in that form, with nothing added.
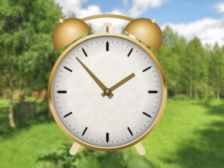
1h53
